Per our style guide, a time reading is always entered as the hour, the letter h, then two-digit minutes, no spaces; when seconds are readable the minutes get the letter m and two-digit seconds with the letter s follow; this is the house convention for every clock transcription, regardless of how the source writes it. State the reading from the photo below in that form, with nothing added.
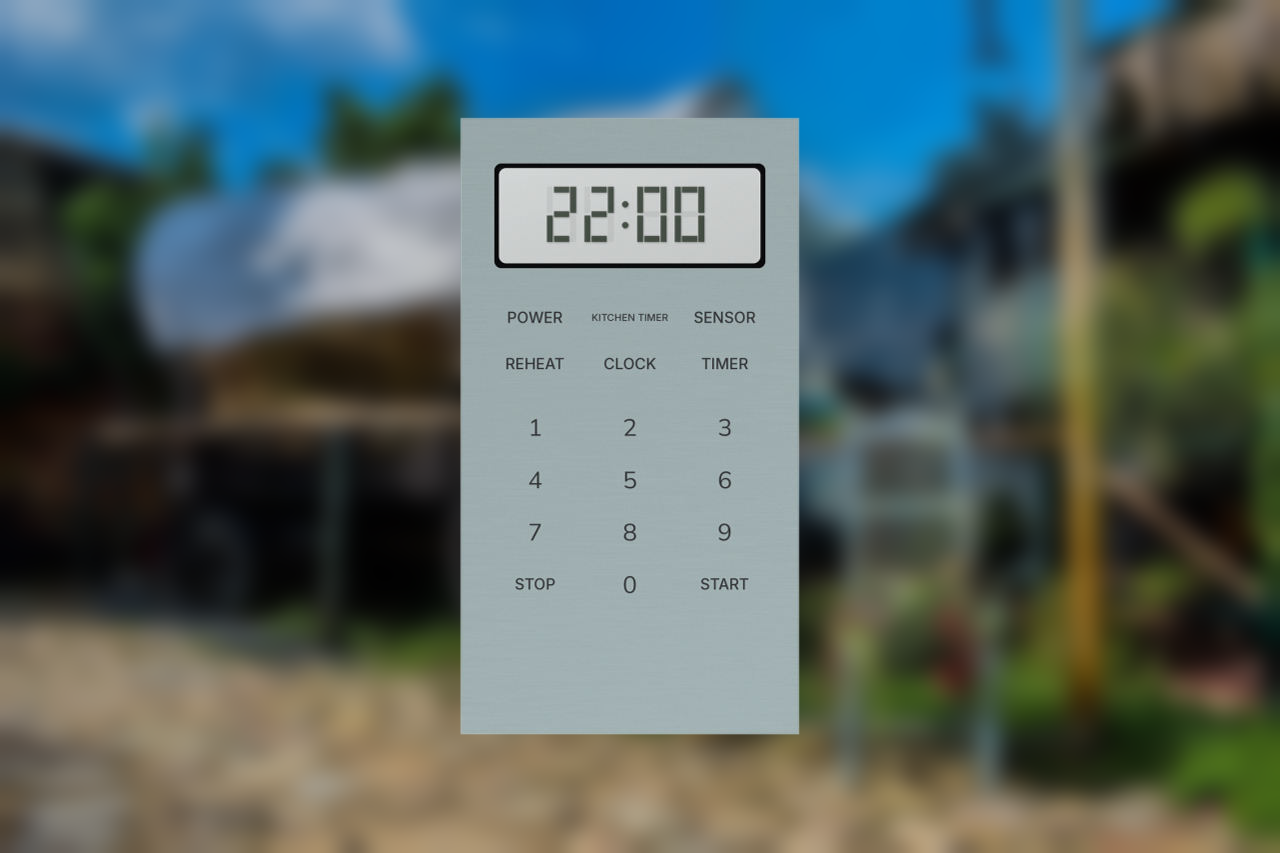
22h00
